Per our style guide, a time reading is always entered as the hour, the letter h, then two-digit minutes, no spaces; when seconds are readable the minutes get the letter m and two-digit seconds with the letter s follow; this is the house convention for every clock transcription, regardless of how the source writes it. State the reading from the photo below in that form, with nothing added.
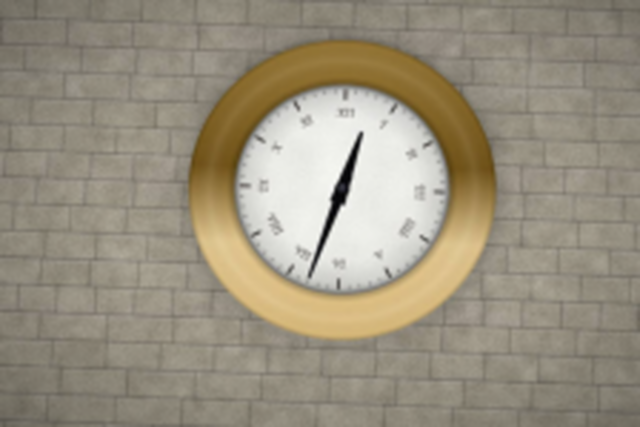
12h33
